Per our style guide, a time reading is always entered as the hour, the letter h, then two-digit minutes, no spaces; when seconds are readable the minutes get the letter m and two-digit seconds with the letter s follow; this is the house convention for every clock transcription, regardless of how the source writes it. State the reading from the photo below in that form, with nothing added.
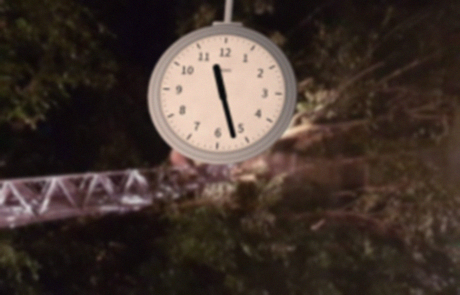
11h27
